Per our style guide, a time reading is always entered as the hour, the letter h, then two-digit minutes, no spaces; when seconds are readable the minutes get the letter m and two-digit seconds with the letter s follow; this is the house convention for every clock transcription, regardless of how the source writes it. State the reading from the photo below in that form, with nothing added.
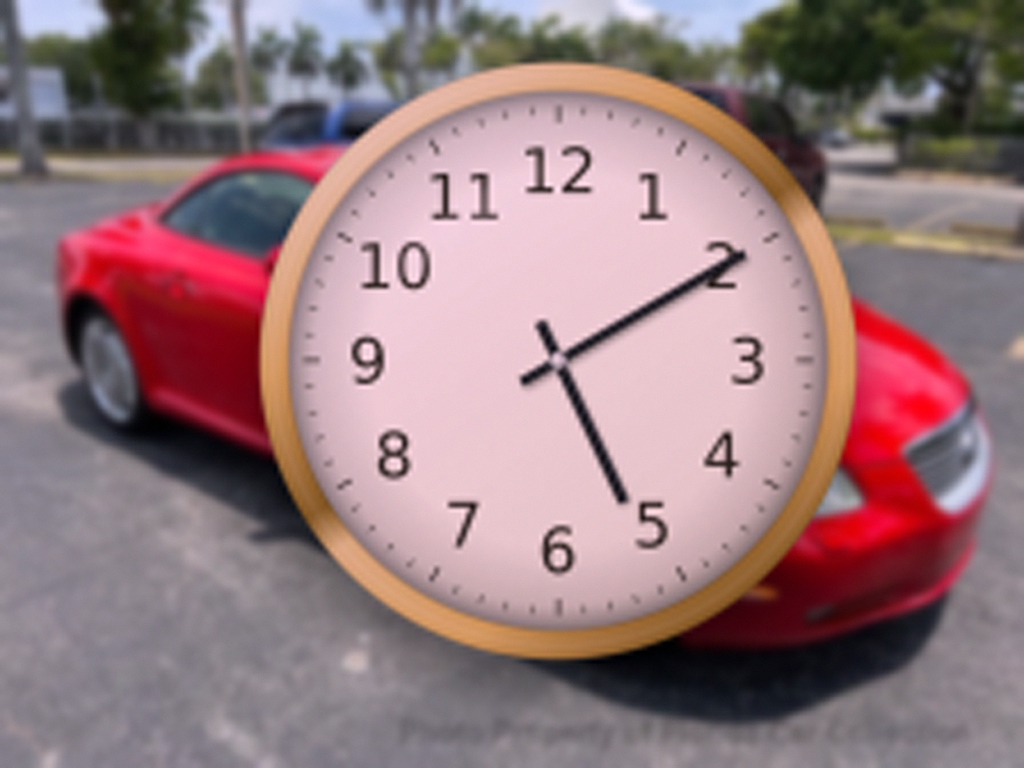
5h10
